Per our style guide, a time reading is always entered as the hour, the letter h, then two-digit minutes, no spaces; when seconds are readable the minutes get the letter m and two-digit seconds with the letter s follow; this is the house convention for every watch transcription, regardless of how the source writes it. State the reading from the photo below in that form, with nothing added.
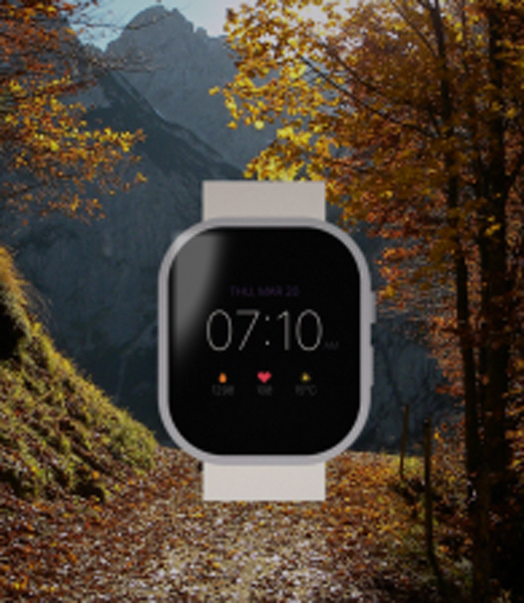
7h10
